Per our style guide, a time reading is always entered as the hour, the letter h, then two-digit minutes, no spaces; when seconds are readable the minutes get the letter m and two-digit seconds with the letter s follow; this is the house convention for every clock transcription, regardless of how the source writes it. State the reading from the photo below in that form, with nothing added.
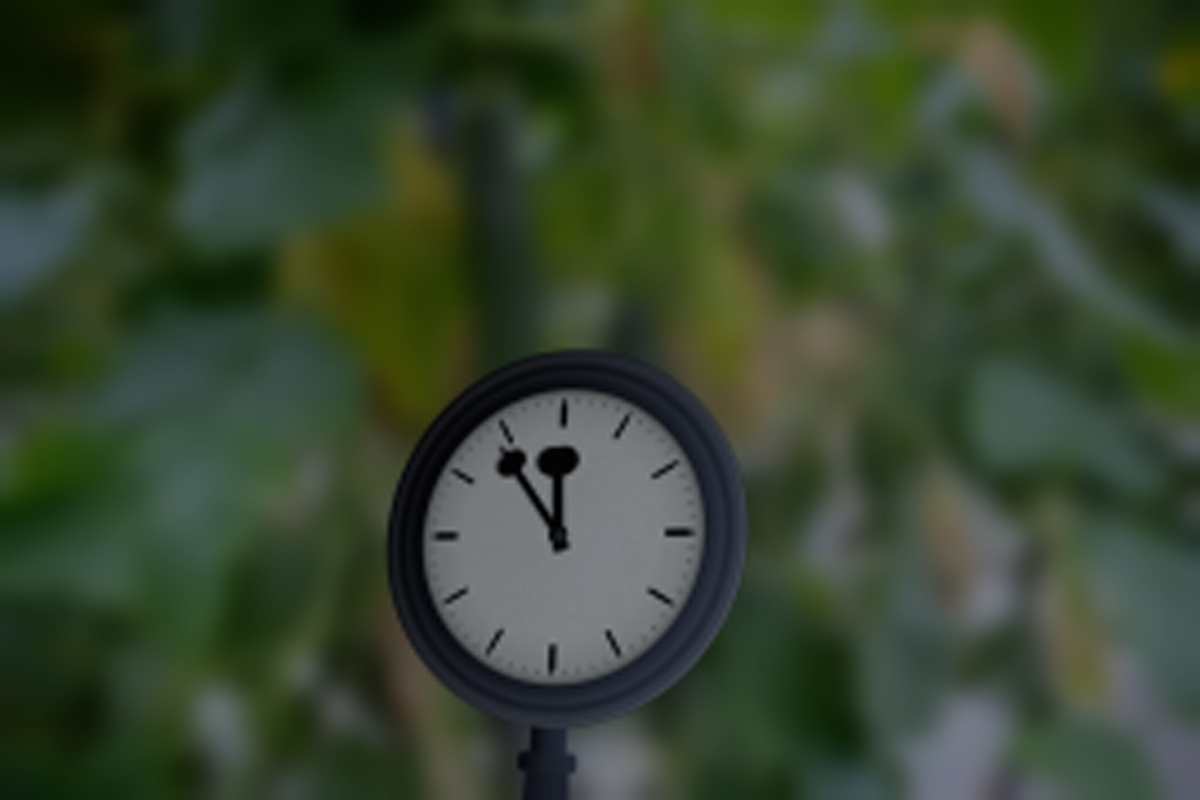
11h54
